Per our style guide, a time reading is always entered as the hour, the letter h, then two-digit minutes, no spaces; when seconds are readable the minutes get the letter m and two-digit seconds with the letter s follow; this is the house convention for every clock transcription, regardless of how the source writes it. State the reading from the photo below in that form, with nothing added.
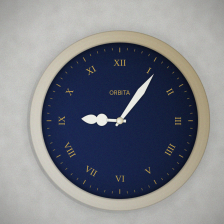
9h06
